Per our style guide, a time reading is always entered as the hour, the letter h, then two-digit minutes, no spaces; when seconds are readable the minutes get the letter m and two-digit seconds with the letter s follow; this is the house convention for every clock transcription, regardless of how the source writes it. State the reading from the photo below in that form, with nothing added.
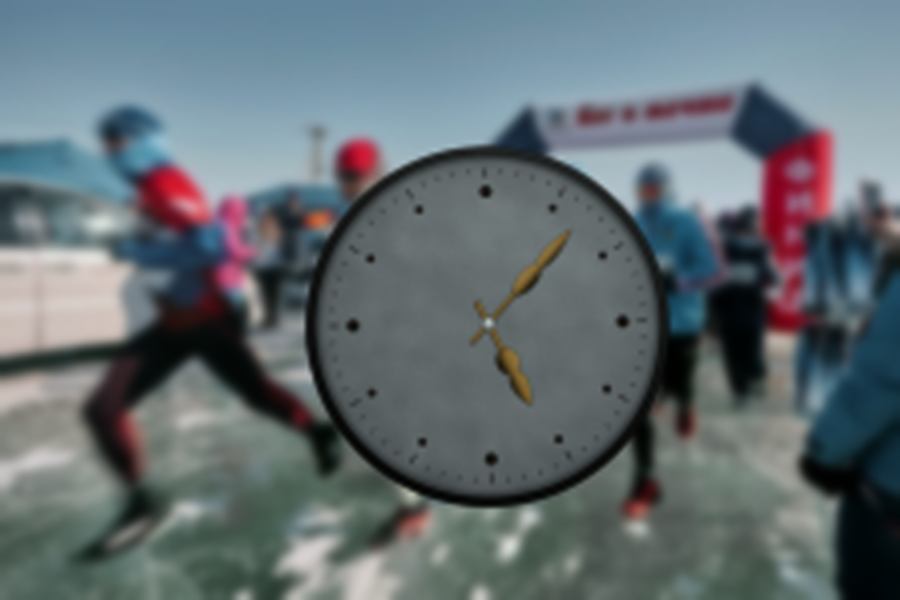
5h07
